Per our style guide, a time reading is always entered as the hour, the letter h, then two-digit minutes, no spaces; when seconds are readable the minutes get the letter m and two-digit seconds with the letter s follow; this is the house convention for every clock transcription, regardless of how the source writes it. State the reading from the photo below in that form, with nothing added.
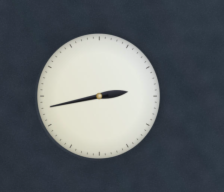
2h43
